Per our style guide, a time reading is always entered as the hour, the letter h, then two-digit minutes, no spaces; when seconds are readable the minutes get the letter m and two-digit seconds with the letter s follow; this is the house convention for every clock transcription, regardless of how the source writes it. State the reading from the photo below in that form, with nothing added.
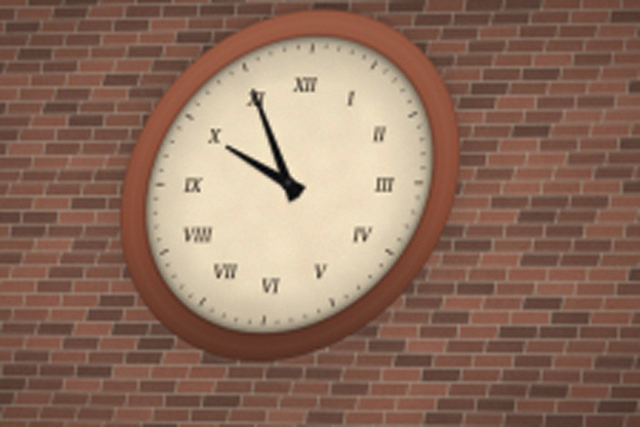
9h55
